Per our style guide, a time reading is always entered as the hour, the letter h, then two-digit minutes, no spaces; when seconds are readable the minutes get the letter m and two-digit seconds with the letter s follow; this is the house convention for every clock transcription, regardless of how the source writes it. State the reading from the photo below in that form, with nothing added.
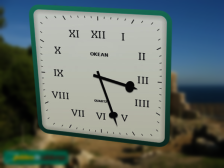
3h27
